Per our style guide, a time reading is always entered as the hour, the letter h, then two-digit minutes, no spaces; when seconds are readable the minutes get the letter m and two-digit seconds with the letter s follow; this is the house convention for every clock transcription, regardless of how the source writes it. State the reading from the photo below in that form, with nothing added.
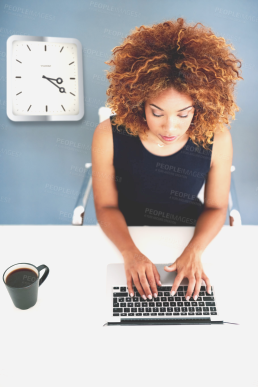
3h21
